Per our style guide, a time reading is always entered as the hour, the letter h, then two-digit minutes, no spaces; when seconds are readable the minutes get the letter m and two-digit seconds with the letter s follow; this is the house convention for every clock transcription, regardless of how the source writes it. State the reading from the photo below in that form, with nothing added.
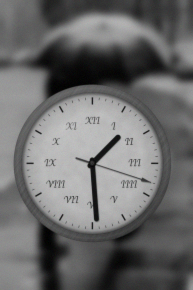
1h29m18s
